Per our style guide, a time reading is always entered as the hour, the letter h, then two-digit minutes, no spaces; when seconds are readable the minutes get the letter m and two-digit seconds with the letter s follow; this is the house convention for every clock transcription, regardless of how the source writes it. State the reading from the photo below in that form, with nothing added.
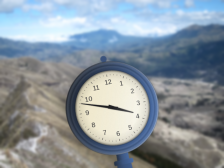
3h48
